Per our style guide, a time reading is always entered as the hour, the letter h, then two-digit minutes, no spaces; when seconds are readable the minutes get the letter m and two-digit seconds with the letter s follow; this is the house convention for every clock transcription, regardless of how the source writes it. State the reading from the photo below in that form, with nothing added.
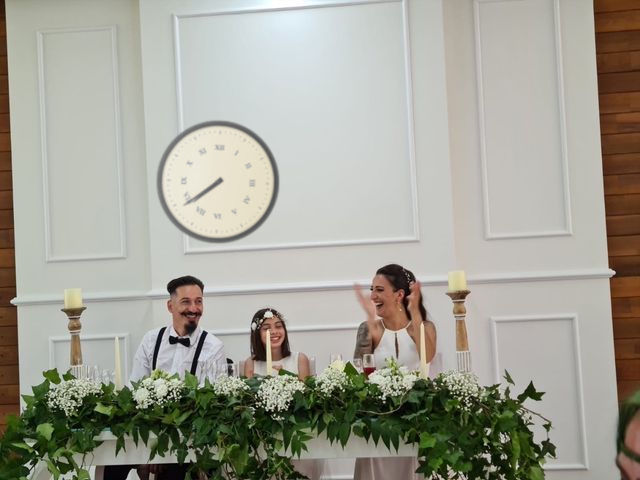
7h39
